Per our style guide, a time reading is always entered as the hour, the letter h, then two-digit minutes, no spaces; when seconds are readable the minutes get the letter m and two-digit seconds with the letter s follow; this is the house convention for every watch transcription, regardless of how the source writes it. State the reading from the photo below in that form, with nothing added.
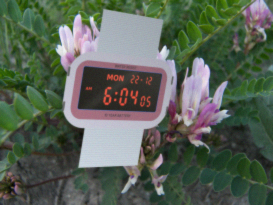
6h04m05s
